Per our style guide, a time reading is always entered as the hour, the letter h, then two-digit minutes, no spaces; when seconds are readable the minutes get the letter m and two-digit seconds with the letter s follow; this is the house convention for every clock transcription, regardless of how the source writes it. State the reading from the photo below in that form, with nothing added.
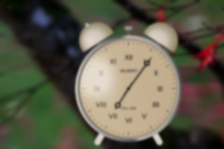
7h06
